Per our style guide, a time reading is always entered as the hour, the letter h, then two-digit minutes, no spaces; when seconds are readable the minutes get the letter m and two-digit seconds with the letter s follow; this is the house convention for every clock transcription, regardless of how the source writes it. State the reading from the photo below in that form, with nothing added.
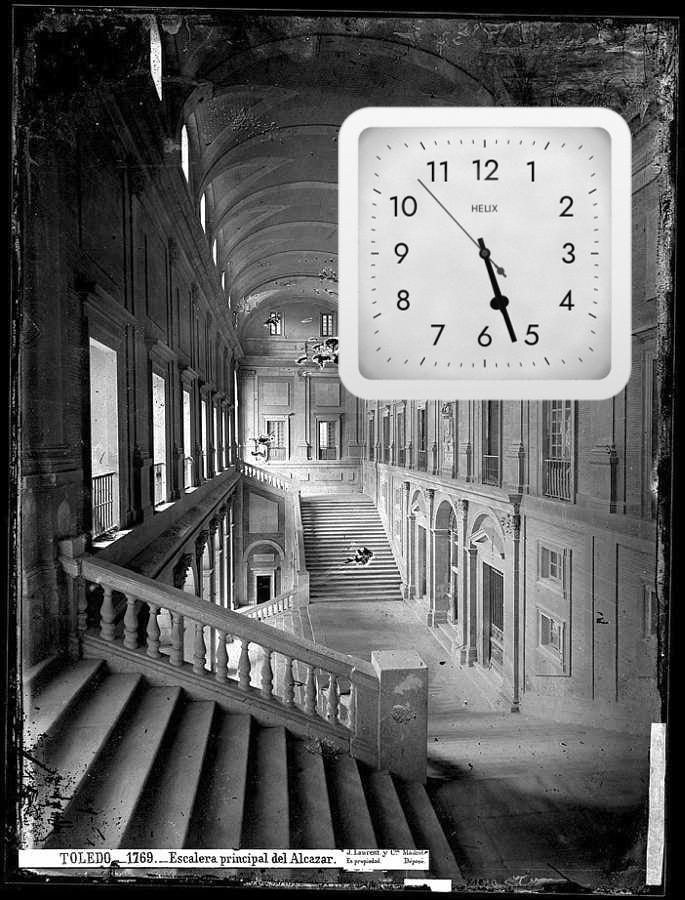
5h26m53s
